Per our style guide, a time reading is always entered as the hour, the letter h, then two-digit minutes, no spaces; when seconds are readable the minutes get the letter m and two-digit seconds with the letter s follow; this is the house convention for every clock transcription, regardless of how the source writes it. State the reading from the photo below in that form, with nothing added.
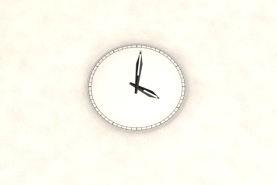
4h01
